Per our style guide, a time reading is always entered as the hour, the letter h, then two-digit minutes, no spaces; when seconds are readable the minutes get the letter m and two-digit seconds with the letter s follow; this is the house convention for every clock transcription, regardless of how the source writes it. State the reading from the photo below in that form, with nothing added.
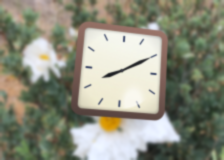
8h10
